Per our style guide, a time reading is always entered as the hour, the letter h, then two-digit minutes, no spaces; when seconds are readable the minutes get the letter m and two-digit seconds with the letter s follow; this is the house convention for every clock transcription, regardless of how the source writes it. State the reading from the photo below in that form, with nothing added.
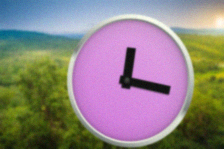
12h17
